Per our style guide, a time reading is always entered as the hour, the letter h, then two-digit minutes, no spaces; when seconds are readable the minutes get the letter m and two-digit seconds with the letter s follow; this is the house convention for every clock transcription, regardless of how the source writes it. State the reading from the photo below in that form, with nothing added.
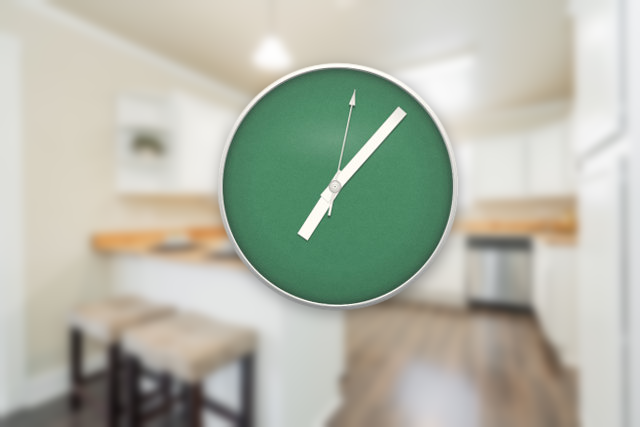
7h07m02s
